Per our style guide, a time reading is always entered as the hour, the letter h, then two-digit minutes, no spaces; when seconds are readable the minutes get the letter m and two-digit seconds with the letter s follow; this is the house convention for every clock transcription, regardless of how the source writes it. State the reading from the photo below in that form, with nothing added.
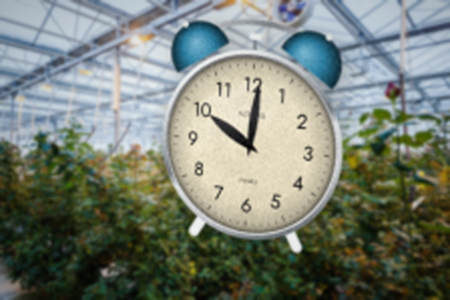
10h01
